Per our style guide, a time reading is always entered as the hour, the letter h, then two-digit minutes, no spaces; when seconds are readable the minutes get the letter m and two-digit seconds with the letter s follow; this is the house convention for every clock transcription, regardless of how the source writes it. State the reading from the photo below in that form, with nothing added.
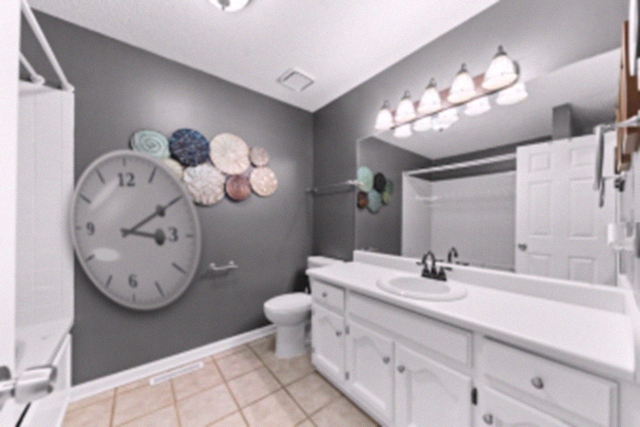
3h10
